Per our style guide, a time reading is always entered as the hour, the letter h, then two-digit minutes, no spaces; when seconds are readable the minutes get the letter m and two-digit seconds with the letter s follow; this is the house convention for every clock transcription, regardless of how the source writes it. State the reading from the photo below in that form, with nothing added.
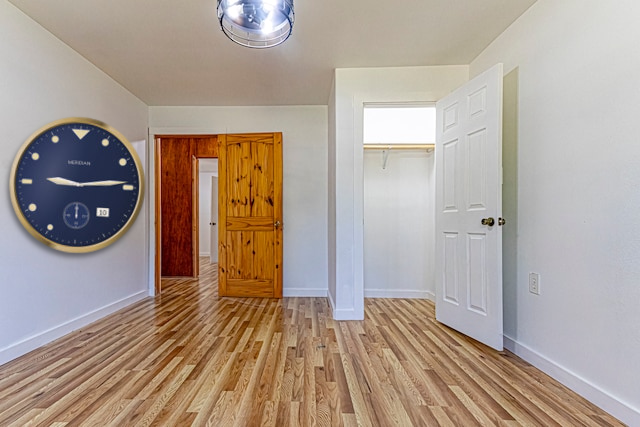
9h14
